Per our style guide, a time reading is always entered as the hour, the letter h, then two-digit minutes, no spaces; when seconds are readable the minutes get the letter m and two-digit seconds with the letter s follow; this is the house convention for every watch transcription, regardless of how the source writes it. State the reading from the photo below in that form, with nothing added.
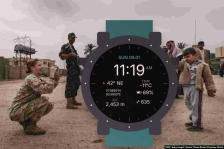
11h19
